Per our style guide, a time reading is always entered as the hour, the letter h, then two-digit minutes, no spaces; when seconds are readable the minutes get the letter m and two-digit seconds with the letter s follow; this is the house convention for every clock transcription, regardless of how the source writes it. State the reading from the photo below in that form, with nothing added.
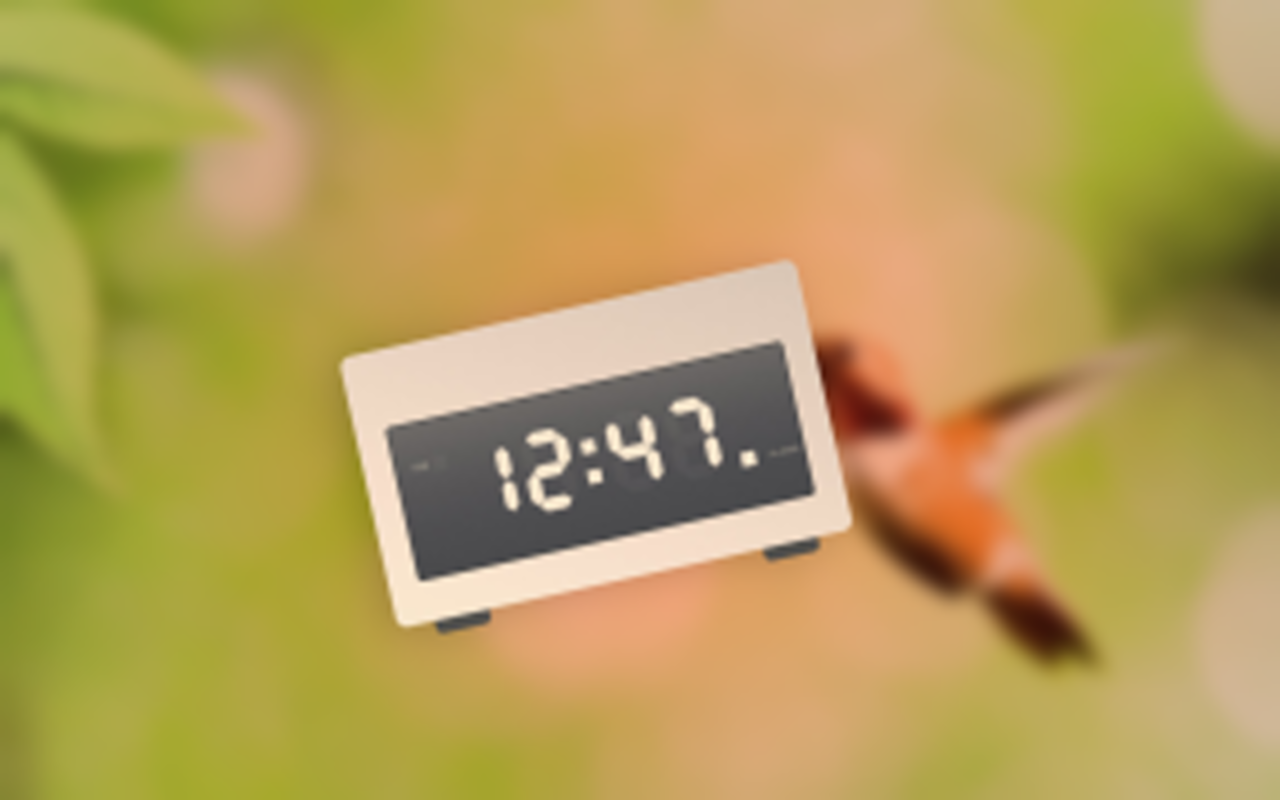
12h47
